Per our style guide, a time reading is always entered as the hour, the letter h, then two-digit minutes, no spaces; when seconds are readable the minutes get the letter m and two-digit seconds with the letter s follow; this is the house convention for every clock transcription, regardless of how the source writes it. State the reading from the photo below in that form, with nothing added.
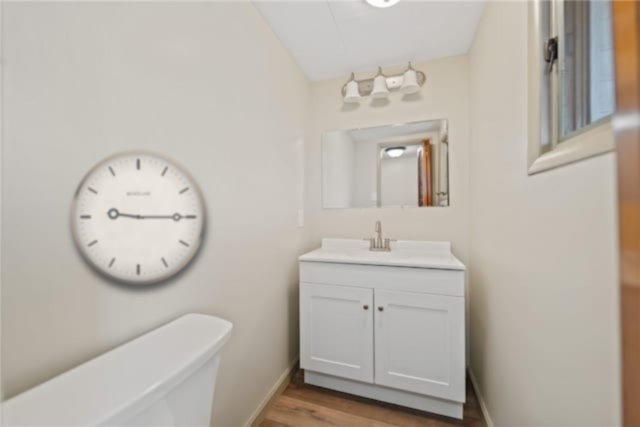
9h15
